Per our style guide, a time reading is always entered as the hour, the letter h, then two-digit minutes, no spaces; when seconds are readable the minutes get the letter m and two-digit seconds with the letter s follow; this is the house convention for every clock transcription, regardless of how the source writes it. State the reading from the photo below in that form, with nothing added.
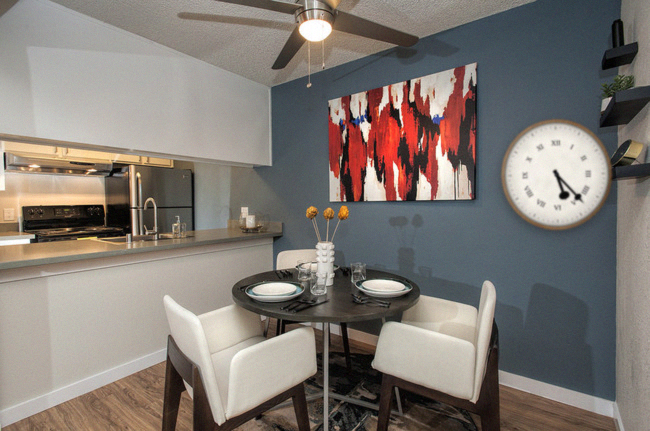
5h23
